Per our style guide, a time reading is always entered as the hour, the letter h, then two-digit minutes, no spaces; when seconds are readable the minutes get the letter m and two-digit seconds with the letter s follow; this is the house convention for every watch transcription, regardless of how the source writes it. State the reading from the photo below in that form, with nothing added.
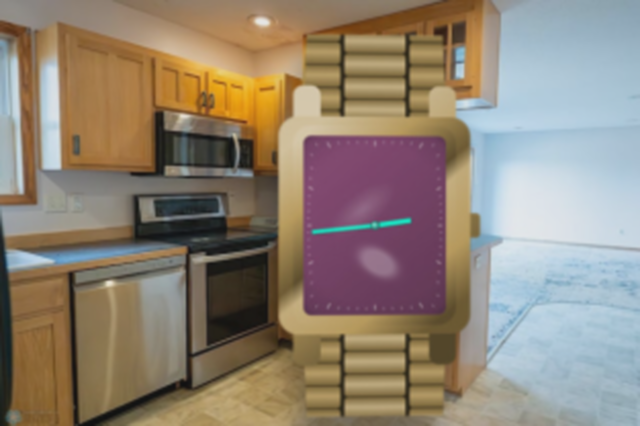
2h44
